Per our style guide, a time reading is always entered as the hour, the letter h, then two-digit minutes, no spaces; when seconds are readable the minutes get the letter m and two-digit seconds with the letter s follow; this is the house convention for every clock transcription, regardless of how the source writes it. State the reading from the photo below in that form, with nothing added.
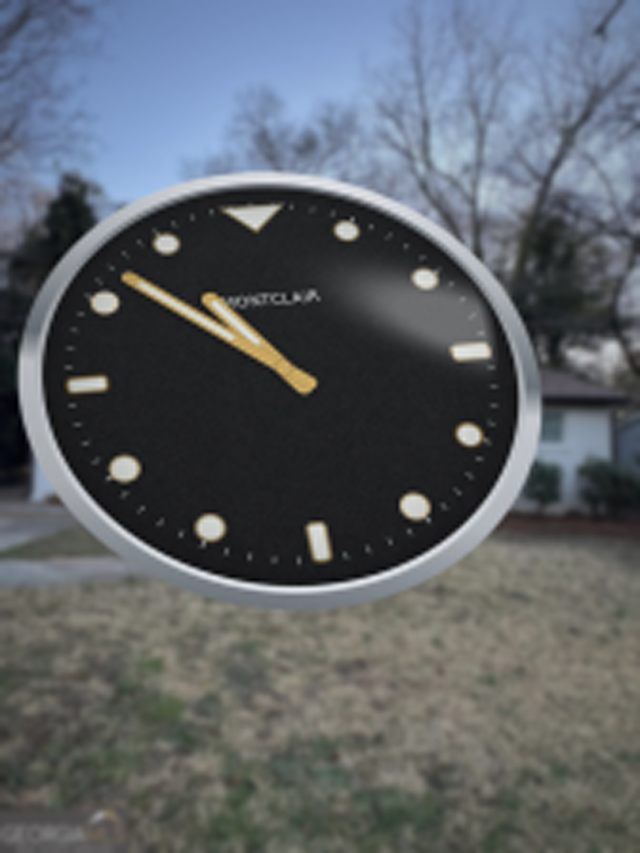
10h52
